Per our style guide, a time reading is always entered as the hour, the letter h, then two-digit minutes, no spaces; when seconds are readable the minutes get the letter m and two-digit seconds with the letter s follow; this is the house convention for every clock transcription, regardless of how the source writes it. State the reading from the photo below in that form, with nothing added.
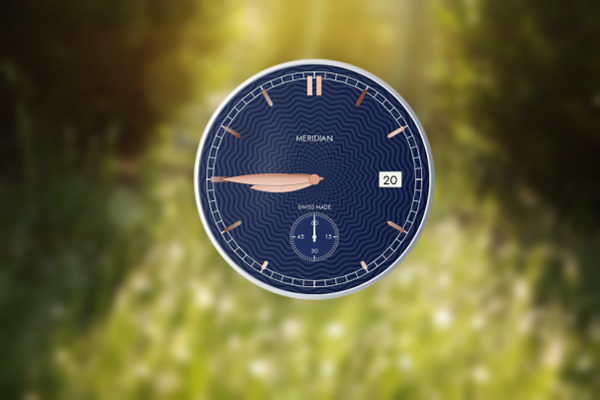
8h45
